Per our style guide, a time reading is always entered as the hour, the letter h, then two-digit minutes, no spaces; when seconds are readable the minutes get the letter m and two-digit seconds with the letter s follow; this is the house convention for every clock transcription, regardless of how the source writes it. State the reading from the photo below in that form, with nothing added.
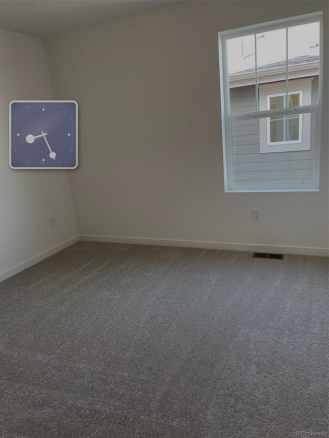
8h26
